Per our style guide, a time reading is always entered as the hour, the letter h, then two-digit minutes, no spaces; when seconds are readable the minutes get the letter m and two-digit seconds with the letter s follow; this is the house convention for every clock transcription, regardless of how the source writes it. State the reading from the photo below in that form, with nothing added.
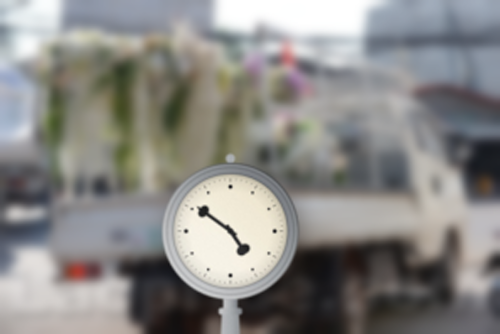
4h51
